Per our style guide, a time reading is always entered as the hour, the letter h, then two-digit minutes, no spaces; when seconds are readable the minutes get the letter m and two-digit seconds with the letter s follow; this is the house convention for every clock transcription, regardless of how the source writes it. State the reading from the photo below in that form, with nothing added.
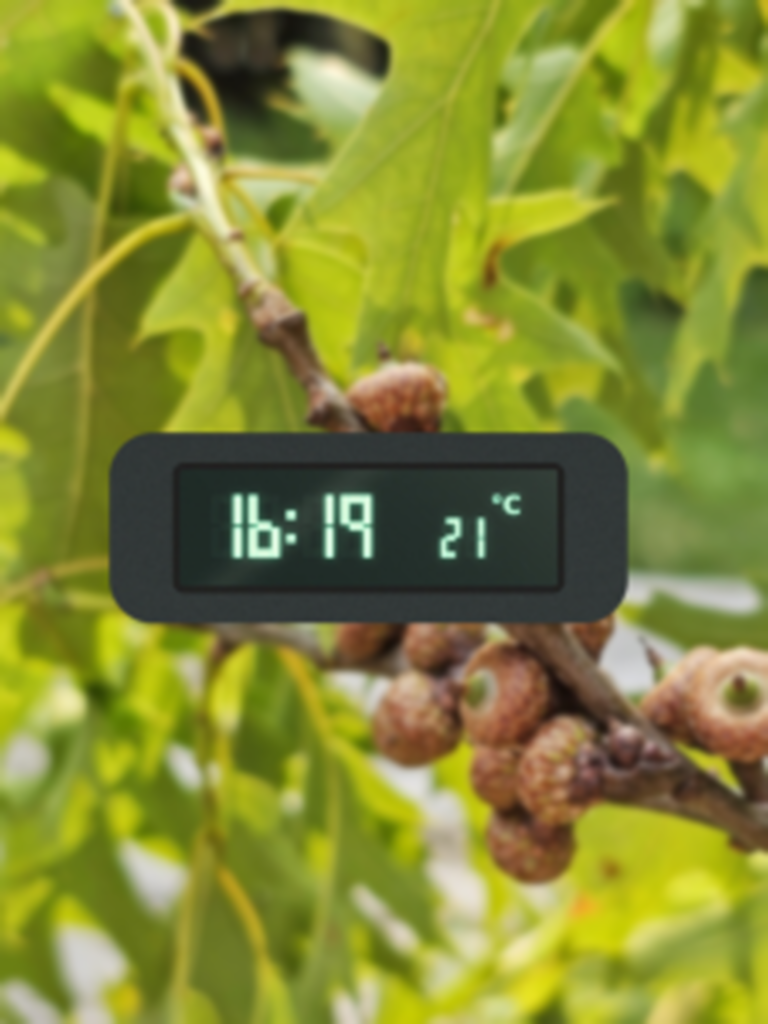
16h19
